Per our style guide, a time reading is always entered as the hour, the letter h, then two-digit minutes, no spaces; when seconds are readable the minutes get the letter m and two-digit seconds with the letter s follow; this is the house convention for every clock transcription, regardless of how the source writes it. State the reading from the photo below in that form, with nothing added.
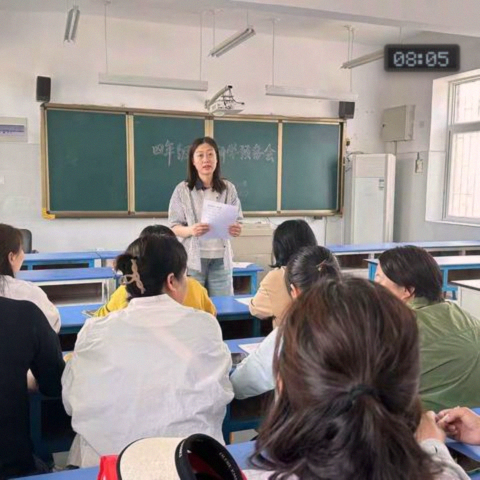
8h05
